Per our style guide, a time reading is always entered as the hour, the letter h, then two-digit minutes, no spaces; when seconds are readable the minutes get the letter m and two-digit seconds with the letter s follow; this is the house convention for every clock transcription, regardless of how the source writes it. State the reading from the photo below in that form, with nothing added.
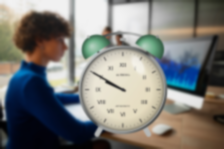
9h50
